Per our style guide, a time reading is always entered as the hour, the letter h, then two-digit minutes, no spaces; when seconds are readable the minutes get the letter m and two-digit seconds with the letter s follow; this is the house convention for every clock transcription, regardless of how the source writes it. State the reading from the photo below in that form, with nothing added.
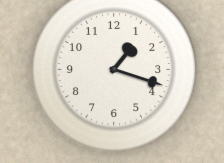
1h18
